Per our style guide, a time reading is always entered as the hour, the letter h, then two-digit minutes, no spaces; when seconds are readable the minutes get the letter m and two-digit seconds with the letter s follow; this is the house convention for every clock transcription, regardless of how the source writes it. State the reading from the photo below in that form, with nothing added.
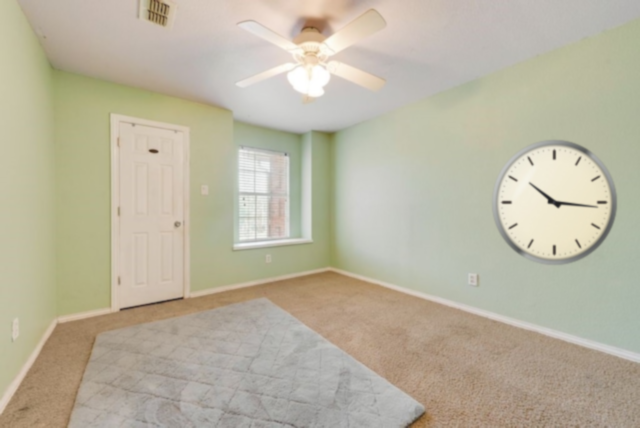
10h16
